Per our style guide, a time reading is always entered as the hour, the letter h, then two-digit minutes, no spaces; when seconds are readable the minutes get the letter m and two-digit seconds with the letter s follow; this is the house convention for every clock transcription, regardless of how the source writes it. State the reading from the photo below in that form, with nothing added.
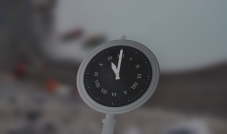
11h00
